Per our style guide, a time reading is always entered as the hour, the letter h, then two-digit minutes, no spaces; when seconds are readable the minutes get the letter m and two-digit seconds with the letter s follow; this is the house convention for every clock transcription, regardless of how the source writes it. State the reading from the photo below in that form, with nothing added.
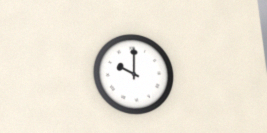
10h01
